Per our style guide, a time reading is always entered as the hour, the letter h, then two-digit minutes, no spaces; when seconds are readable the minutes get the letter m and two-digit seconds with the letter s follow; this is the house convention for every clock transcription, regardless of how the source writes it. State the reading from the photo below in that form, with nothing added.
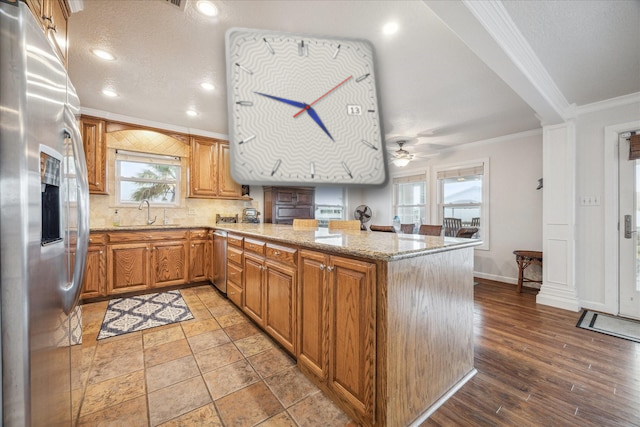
4h47m09s
